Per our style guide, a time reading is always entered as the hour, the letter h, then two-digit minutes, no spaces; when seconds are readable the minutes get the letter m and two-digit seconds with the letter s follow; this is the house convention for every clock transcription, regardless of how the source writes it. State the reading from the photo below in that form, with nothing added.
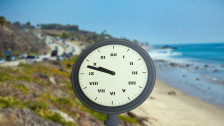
9h48
